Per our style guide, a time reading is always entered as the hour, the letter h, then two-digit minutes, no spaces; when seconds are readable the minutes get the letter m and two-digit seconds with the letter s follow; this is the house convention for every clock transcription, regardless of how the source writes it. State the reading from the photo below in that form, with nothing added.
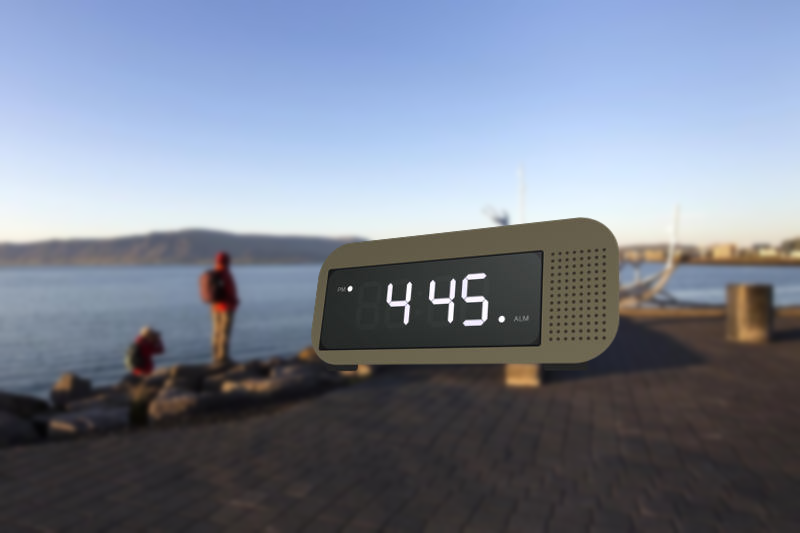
4h45
